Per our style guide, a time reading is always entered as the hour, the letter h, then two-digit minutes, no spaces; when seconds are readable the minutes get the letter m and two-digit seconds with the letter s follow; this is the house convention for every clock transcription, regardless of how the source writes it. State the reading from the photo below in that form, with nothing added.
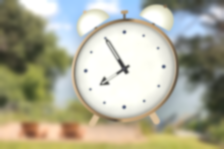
7h55
